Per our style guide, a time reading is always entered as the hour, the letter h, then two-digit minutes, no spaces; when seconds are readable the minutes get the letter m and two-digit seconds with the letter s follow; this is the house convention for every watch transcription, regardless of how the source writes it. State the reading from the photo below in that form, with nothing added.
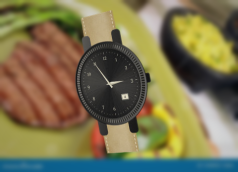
2h55
